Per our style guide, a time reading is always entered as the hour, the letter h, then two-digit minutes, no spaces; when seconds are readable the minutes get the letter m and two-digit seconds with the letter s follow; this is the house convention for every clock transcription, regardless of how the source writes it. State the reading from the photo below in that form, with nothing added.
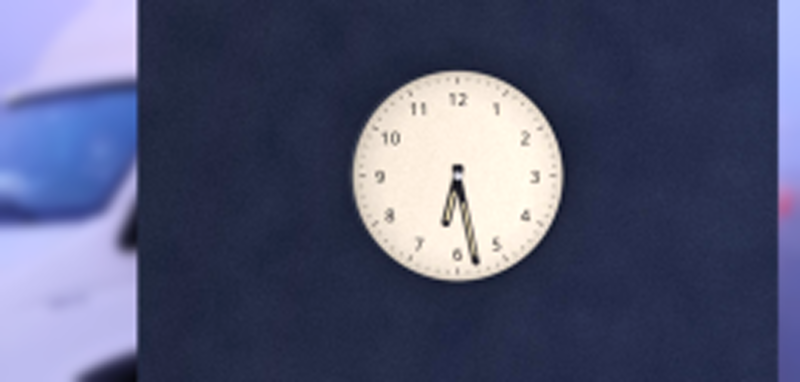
6h28
